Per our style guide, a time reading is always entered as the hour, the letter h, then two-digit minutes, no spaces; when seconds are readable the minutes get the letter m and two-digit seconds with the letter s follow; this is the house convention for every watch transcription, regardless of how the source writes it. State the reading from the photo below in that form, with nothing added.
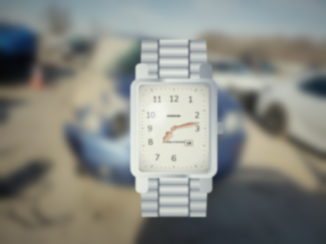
7h13
